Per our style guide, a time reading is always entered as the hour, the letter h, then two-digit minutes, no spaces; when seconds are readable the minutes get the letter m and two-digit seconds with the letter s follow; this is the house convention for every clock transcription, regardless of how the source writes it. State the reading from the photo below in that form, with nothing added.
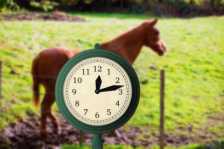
12h13
